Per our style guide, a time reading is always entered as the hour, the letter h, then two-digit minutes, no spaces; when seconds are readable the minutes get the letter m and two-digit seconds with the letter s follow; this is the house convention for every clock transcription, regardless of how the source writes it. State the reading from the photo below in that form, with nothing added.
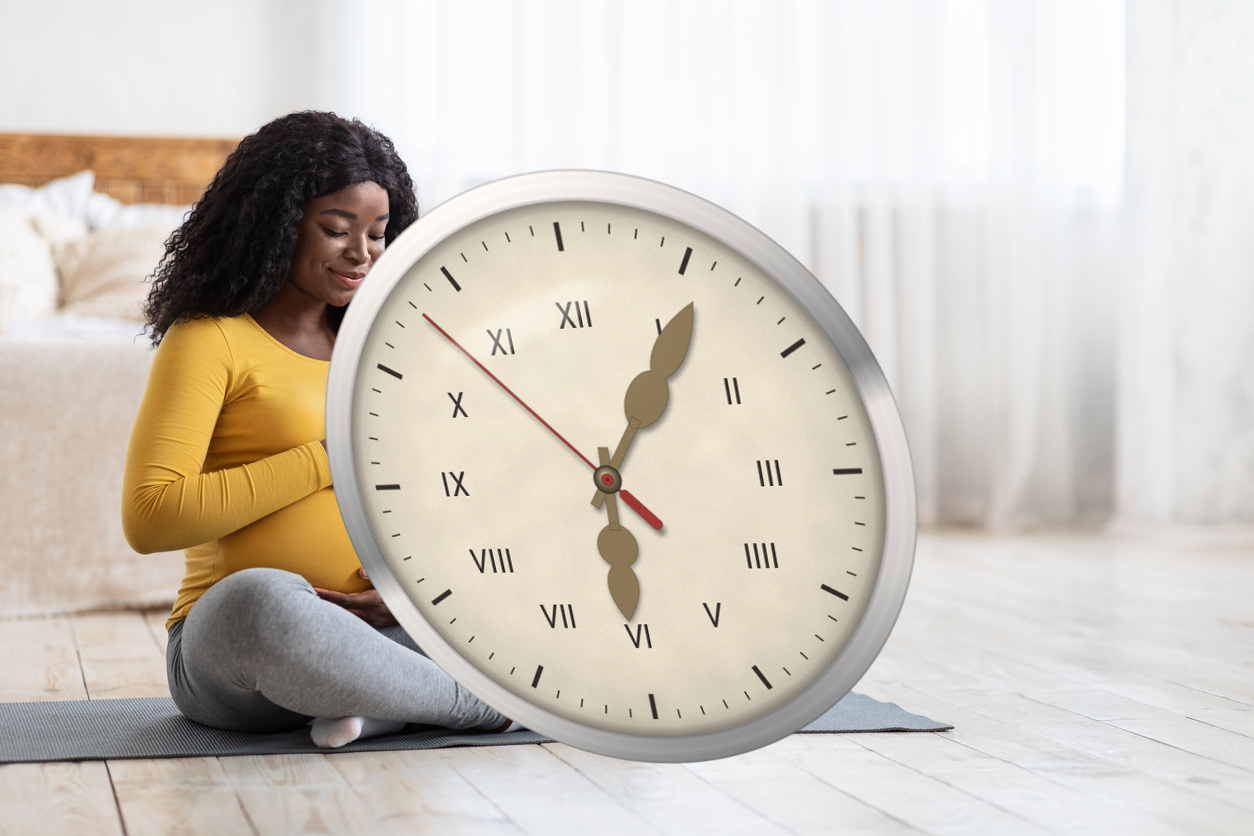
6h05m53s
